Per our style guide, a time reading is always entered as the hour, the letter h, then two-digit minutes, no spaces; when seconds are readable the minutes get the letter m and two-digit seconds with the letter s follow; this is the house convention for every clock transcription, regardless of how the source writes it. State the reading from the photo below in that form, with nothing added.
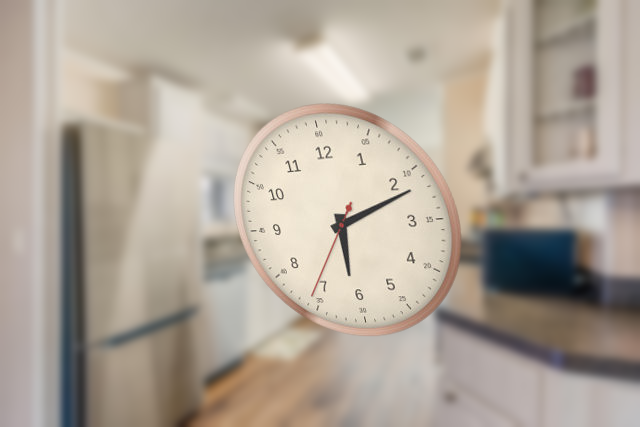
6h11m36s
